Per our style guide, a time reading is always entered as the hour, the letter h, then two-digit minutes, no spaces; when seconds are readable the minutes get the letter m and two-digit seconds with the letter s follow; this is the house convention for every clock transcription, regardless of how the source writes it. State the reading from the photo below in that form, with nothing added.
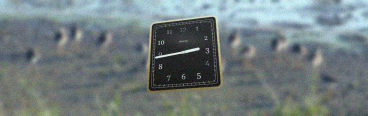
2h44
